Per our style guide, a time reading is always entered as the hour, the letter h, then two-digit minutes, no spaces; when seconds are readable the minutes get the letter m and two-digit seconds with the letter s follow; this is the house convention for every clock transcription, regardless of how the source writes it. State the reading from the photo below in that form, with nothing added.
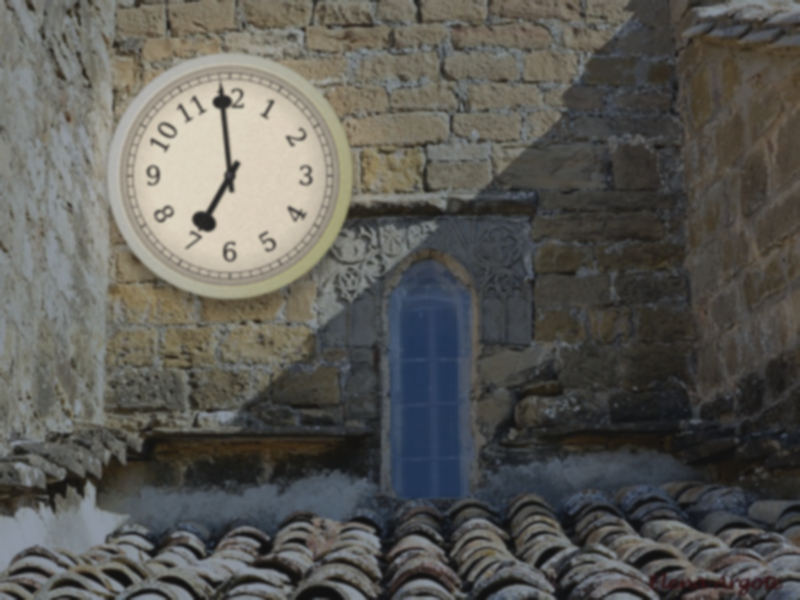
6h59
